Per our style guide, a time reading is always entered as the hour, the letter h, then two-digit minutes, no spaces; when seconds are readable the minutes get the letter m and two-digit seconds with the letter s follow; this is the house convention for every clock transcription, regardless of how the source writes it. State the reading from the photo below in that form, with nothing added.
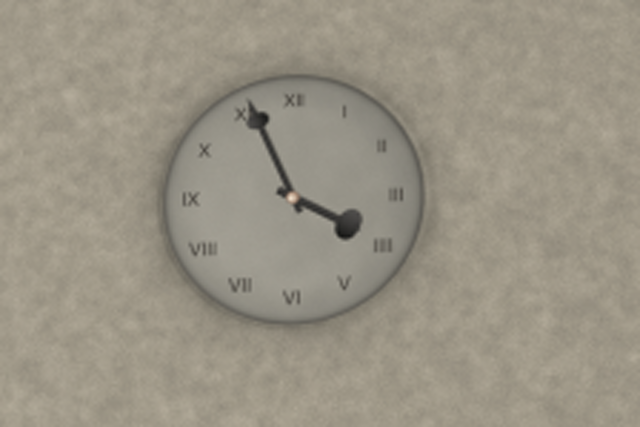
3h56
